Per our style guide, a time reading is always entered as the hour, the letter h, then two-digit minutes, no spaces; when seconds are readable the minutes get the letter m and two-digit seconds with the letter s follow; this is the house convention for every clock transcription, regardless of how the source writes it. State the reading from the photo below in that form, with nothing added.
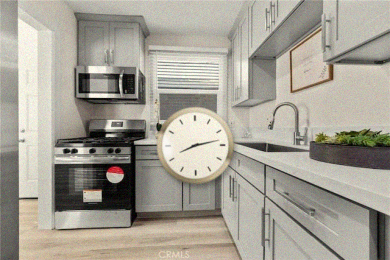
8h13
